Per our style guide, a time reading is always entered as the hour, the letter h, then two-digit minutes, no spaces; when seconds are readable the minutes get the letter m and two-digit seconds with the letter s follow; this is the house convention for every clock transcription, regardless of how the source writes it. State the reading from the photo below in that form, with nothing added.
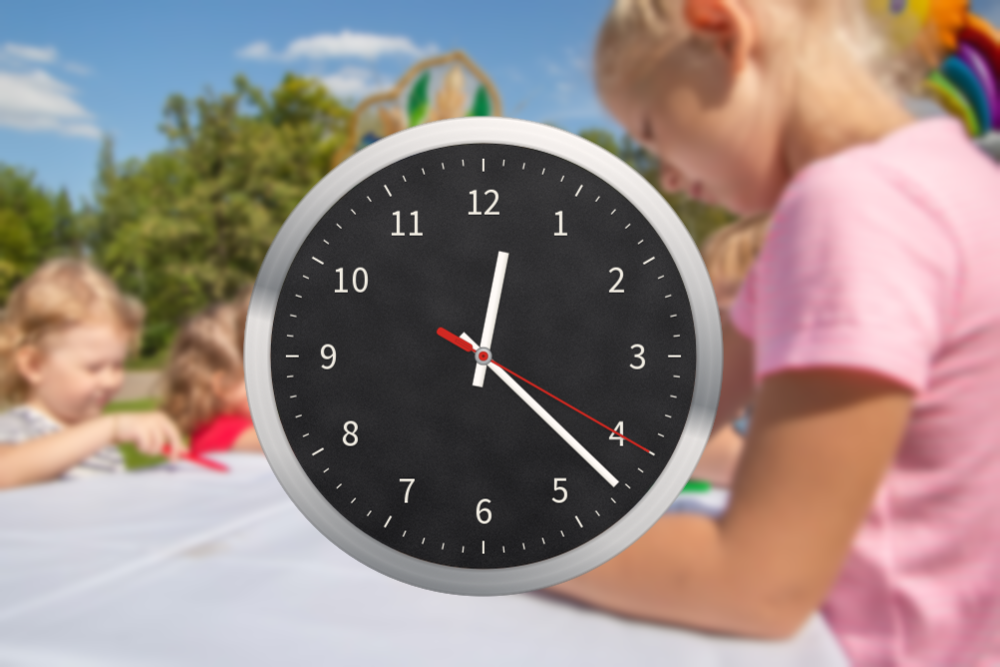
12h22m20s
